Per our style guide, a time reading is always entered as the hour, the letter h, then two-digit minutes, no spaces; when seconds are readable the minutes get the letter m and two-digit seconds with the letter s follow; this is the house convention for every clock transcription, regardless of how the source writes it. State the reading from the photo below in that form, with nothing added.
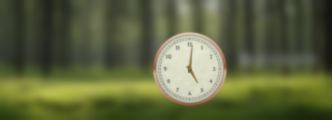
5h01
